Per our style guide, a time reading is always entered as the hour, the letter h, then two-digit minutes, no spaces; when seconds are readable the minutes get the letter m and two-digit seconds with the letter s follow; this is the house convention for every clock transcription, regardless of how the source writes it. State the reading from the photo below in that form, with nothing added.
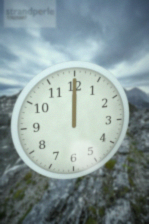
12h00
